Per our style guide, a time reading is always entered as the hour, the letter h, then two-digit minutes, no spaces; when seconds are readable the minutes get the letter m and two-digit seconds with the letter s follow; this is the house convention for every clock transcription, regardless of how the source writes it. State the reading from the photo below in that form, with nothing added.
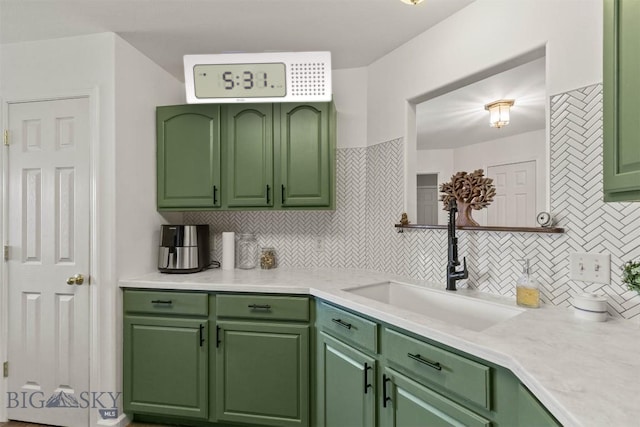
5h31
